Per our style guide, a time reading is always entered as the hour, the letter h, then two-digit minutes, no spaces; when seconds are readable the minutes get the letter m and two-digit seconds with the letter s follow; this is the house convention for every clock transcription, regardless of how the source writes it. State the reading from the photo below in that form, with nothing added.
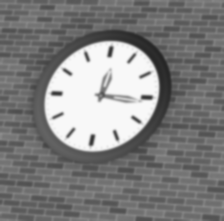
12h16
